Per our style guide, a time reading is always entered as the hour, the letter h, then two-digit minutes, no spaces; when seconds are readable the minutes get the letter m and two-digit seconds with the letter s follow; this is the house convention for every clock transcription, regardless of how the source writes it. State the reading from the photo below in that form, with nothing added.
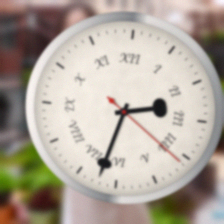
2h32m21s
